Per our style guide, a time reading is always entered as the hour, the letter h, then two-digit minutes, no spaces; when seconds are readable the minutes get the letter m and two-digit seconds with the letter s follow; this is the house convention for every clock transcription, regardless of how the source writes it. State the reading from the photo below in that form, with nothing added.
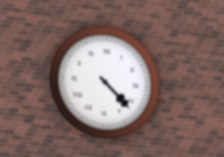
4h22
